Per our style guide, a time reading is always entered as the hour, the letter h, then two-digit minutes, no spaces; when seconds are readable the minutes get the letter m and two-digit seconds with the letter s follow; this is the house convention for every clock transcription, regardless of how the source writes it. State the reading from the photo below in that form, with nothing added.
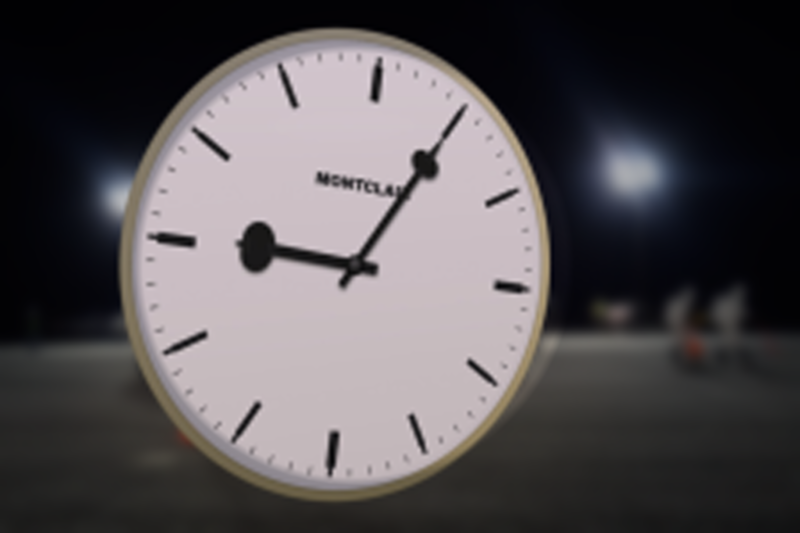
9h05
